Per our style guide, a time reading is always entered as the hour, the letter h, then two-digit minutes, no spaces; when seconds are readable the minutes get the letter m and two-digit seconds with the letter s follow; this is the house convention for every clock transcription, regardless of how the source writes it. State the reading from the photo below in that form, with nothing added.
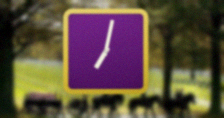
7h02
